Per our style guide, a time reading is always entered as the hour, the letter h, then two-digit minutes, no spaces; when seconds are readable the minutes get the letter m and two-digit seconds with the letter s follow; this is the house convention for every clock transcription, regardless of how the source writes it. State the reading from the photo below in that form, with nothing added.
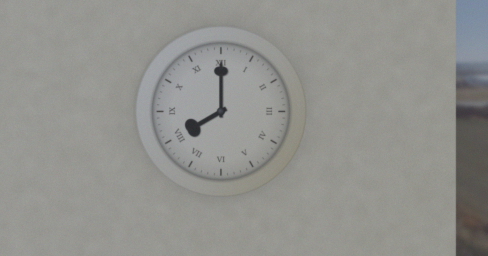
8h00
